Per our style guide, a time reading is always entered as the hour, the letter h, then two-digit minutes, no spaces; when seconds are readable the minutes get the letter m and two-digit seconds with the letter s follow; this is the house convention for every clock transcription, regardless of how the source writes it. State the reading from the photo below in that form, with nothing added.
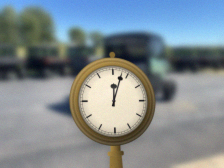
12h03
